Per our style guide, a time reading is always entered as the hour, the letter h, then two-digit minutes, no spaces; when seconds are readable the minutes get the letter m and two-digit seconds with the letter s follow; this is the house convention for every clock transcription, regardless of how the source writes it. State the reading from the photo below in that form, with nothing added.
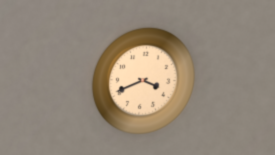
3h41
